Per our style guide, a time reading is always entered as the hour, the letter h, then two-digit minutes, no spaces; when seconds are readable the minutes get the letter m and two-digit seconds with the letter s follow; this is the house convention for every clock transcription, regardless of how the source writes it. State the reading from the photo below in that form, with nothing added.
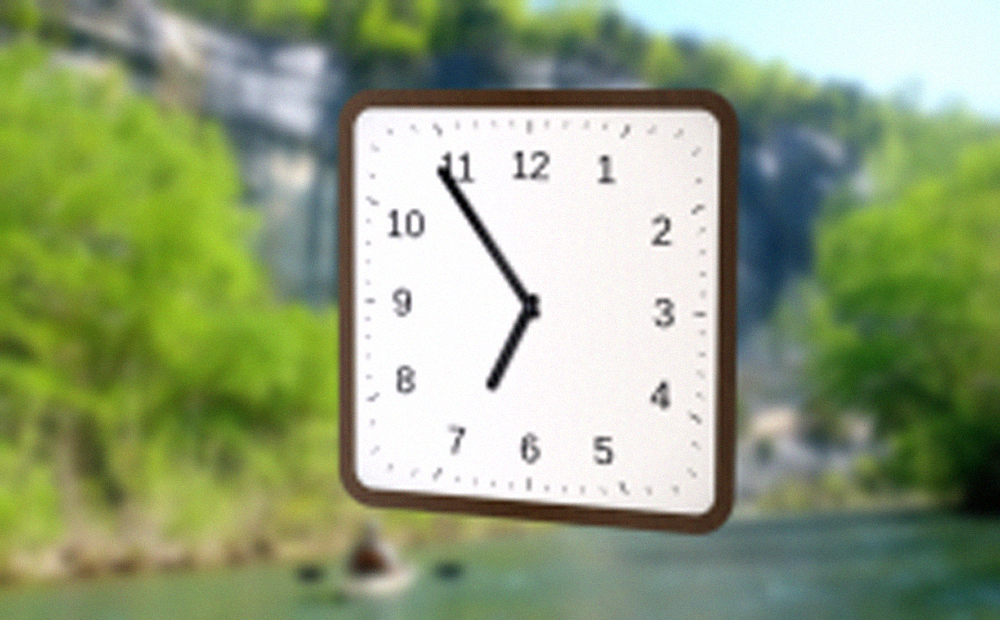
6h54
